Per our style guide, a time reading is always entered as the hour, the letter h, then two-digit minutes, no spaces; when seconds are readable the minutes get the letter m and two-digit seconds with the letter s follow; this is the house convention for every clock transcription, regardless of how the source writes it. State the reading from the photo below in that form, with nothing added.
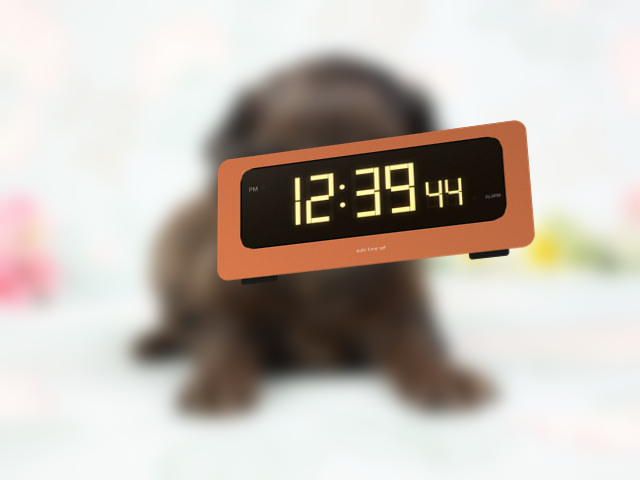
12h39m44s
